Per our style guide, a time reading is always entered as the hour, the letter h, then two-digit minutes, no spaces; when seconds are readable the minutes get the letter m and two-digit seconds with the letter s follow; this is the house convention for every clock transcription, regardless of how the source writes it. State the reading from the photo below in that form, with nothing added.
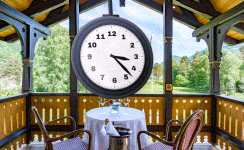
3h23
